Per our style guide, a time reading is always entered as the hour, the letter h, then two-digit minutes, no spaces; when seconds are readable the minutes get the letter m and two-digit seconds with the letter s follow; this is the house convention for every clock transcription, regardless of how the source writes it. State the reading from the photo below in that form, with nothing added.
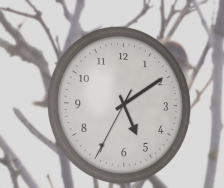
5h09m35s
